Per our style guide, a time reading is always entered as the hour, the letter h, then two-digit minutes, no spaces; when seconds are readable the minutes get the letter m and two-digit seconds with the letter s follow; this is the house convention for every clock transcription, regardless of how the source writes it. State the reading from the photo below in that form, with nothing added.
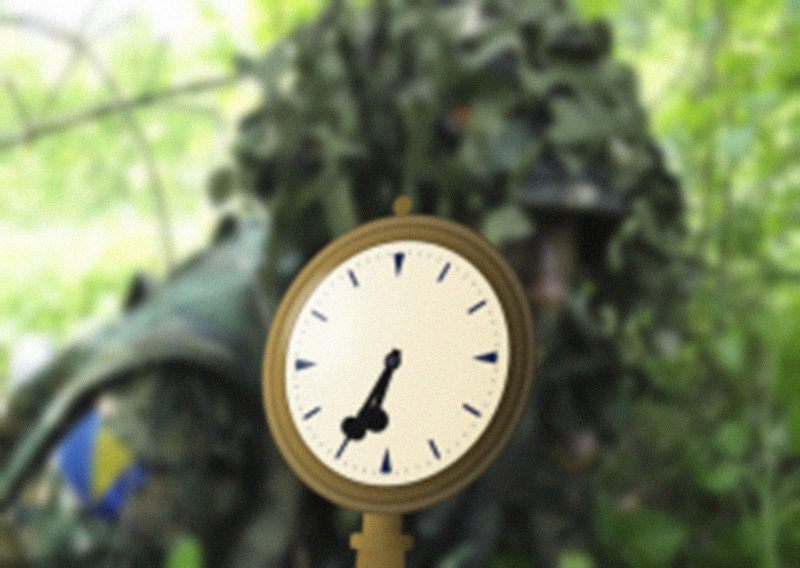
6h35
